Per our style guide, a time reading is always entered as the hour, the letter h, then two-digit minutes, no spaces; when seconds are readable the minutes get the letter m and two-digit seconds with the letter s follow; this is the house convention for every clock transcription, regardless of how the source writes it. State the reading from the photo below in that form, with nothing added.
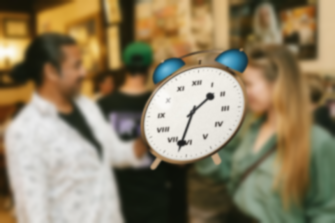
1h32
